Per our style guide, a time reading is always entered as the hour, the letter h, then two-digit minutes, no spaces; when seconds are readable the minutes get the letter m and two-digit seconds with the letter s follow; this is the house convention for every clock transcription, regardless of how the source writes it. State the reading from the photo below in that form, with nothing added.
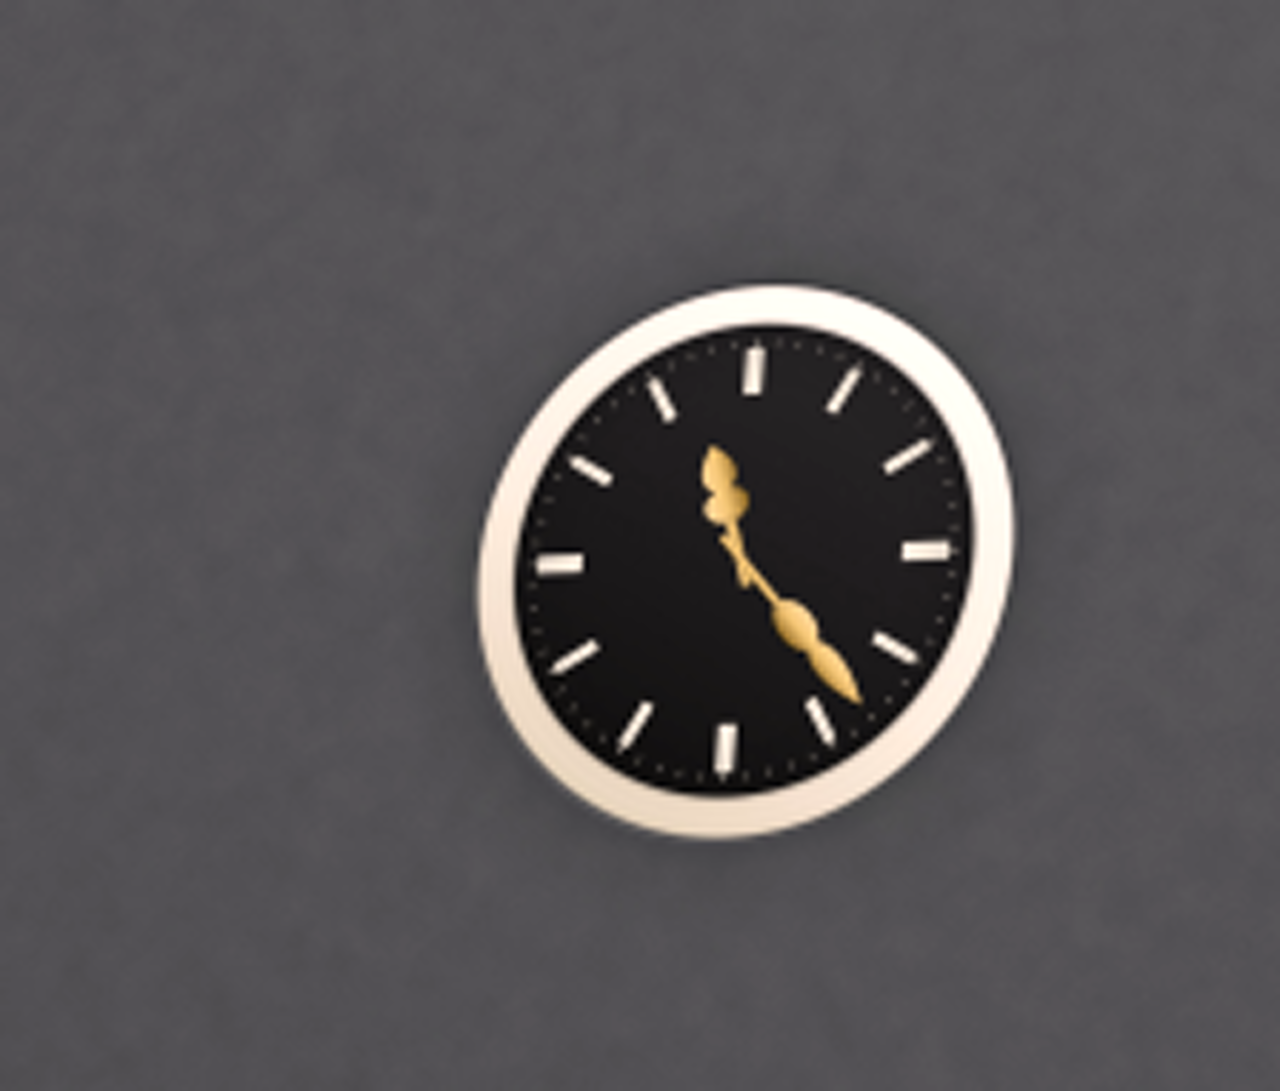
11h23
